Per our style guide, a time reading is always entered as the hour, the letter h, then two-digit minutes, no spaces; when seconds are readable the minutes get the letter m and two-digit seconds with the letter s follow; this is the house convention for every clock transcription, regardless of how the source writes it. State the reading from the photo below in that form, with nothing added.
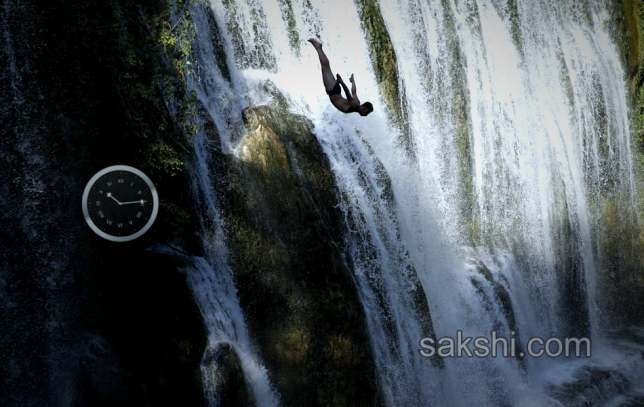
10h14
